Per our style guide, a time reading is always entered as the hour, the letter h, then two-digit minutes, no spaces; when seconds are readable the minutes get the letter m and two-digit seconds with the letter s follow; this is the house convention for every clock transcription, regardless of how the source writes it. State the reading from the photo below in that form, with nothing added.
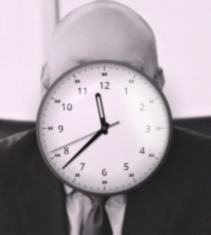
11h37m41s
